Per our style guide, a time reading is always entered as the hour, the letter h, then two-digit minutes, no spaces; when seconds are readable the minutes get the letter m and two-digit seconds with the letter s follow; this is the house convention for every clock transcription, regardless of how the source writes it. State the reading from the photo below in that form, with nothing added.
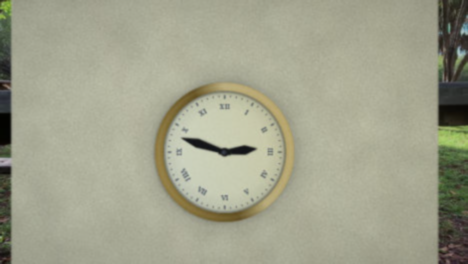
2h48
